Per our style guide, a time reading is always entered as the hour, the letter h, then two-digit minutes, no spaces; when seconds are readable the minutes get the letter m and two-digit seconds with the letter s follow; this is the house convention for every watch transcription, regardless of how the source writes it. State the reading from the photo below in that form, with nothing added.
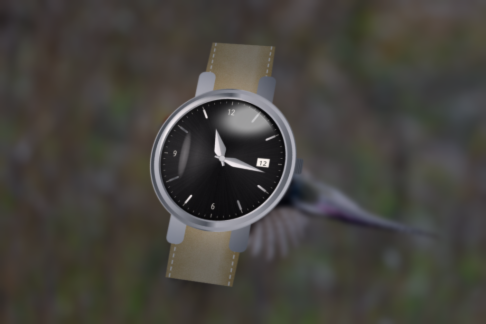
11h17
